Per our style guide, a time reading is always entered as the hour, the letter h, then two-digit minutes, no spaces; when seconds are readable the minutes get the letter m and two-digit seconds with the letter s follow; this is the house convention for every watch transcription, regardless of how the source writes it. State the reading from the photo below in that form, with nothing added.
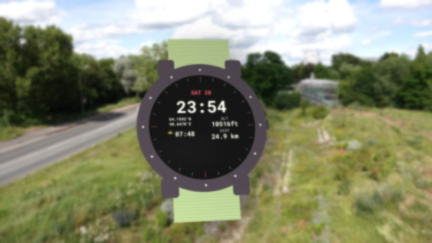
23h54
